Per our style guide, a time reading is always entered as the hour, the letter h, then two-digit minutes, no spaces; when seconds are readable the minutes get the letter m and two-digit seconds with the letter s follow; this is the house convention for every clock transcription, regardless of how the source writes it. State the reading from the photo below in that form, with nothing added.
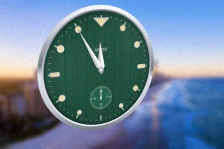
11h55
